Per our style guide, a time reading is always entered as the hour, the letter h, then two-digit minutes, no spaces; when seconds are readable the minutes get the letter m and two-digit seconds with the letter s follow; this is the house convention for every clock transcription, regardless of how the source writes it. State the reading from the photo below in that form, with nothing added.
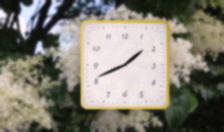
1h41
